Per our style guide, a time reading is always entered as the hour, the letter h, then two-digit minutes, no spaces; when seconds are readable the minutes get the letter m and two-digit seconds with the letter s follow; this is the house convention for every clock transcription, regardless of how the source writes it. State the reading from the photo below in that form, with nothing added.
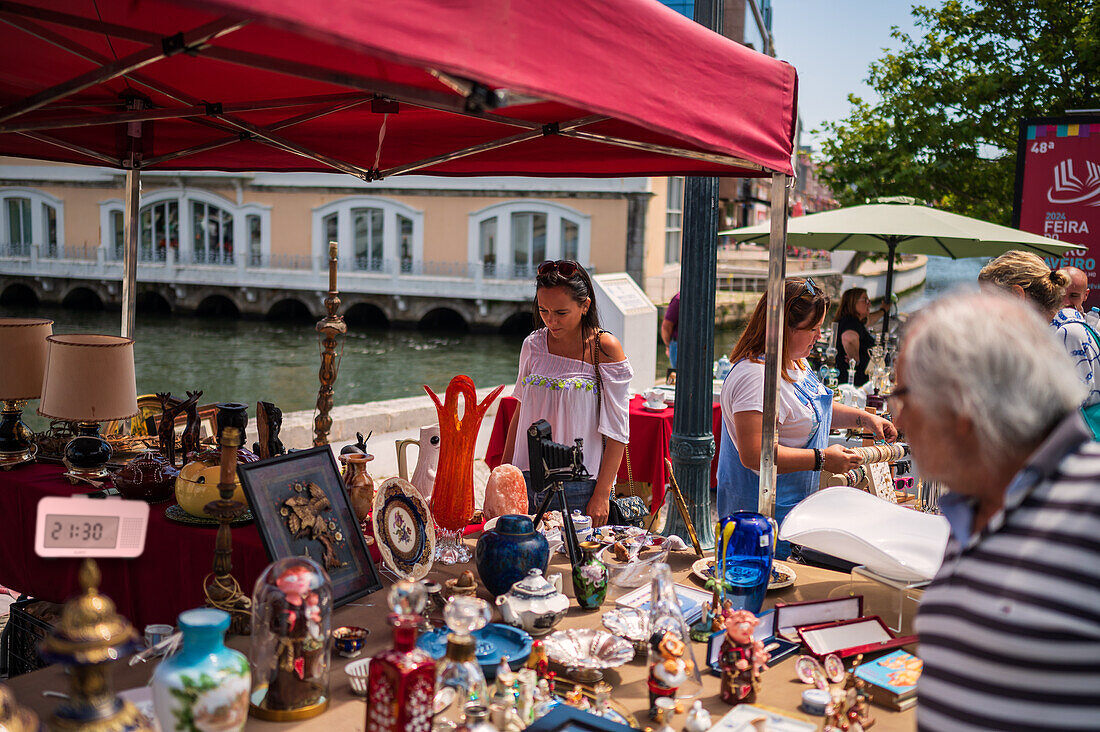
21h30
